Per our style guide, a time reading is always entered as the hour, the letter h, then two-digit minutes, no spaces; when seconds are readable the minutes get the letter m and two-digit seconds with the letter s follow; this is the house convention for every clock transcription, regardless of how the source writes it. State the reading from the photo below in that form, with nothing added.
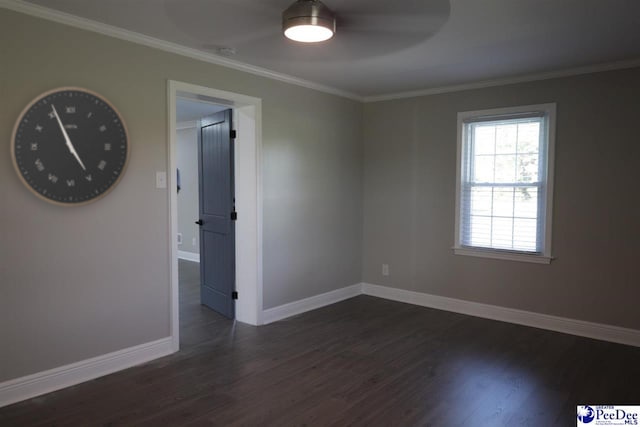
4h56
